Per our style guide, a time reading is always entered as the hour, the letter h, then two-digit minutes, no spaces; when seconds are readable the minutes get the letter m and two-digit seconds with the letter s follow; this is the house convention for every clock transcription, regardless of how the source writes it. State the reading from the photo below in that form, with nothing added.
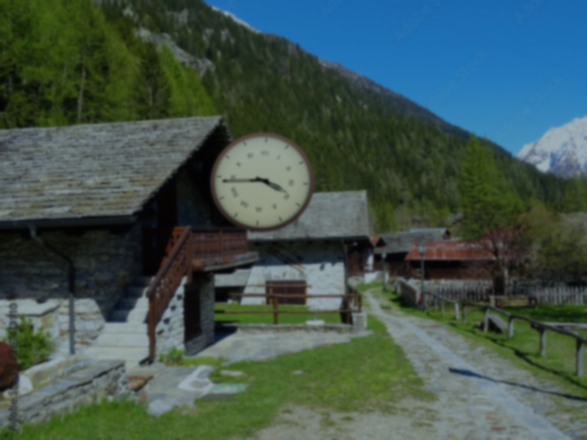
3h44
